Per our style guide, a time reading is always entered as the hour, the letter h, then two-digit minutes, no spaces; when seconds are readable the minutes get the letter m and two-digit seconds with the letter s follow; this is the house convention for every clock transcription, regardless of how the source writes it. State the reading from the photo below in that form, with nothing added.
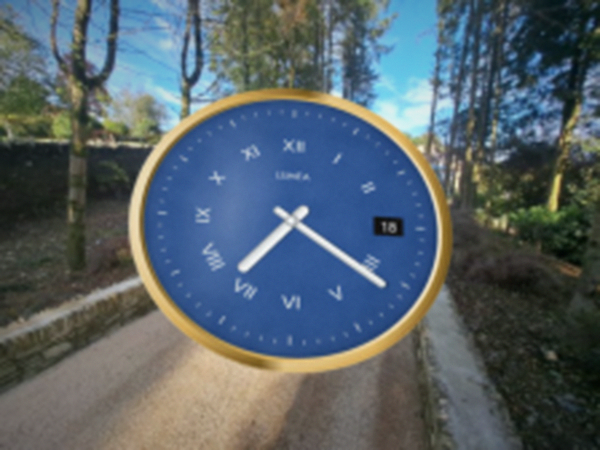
7h21
